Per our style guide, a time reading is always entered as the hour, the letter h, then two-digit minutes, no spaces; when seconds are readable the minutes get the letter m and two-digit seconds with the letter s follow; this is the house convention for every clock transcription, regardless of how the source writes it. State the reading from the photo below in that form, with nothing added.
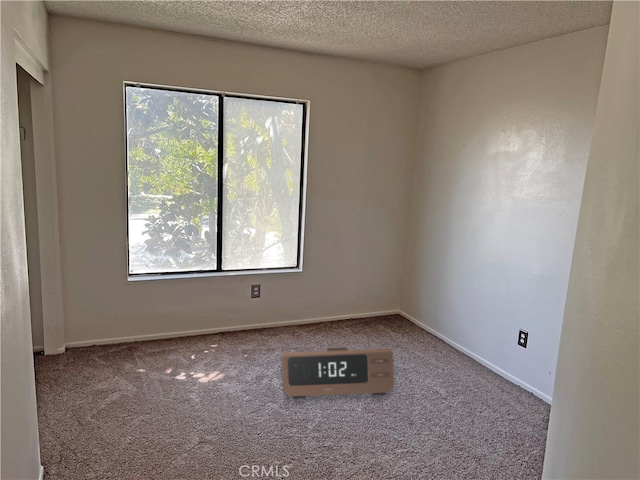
1h02
